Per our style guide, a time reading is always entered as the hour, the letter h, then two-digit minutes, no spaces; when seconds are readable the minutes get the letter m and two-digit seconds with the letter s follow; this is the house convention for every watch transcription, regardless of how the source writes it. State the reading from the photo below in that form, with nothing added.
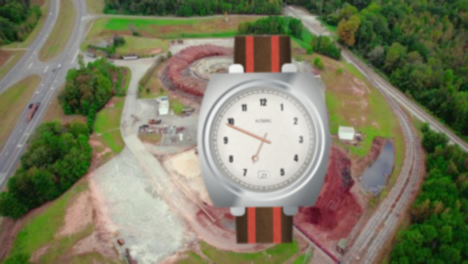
6h49
